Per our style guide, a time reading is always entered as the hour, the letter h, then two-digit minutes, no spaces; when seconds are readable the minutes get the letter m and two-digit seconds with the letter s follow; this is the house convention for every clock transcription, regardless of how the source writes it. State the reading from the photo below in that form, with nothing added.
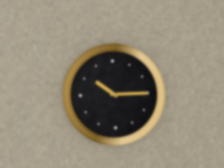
10h15
